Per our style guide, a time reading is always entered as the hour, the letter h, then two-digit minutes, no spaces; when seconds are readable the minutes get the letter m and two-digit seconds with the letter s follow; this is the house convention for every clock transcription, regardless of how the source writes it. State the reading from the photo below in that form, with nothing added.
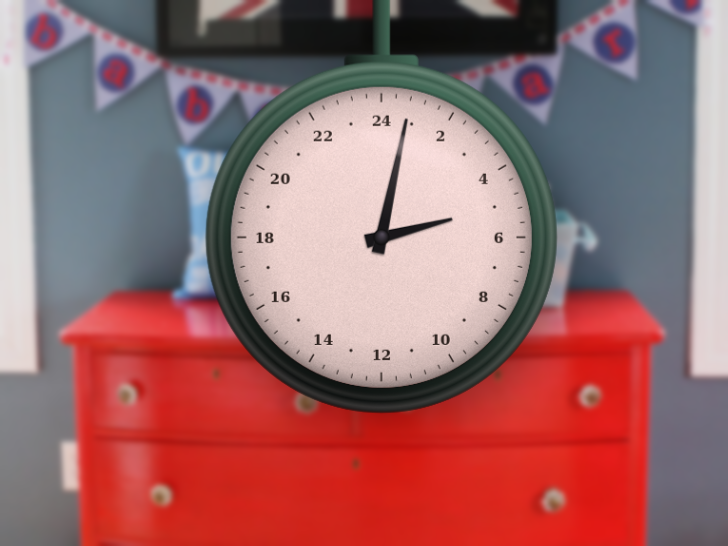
5h02
